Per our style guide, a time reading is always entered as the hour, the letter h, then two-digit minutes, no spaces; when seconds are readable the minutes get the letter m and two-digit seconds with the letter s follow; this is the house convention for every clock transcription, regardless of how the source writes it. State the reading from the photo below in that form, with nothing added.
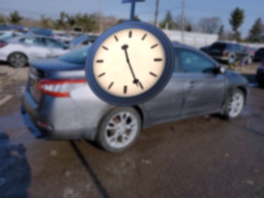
11h26
